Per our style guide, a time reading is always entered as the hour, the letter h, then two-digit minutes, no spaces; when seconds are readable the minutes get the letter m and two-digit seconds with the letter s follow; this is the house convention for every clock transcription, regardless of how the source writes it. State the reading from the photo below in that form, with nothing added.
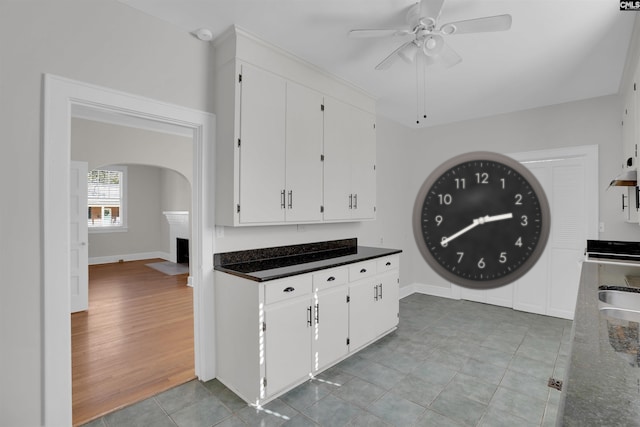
2h40
